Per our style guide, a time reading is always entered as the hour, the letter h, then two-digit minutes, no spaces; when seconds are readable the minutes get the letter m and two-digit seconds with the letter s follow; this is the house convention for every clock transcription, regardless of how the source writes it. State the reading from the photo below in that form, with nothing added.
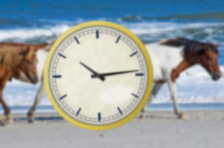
10h14
